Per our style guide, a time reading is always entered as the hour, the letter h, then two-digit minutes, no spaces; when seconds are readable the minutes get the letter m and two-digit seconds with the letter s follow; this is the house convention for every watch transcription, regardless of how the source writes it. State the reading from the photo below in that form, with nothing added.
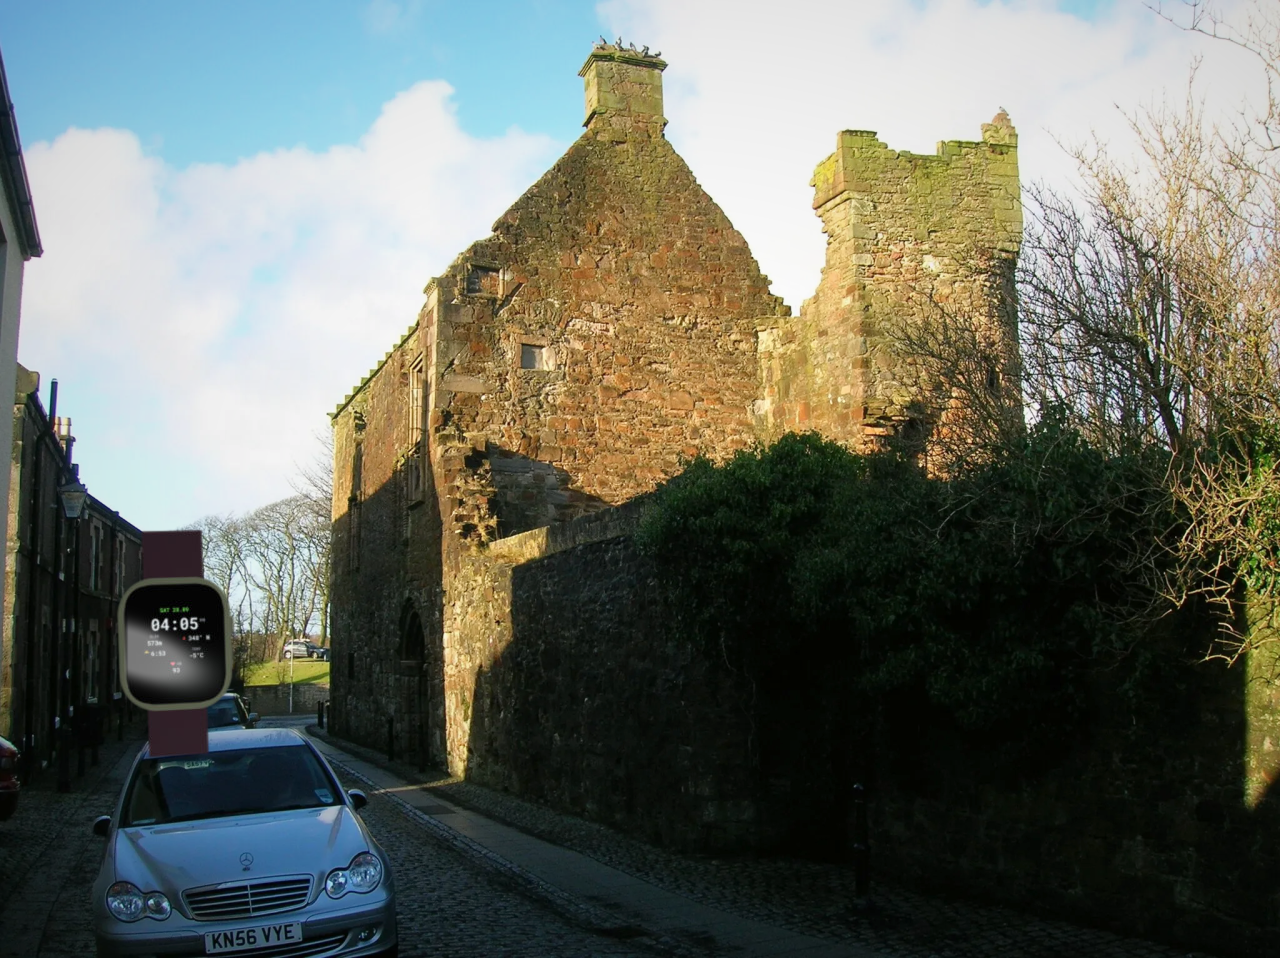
4h05
